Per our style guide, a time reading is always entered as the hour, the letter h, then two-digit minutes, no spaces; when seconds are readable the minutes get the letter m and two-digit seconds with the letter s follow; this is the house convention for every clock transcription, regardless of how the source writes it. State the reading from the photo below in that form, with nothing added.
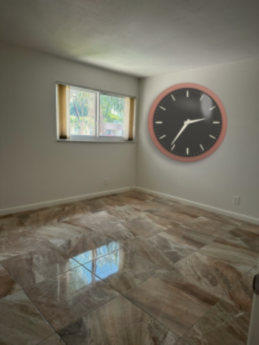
2h36
